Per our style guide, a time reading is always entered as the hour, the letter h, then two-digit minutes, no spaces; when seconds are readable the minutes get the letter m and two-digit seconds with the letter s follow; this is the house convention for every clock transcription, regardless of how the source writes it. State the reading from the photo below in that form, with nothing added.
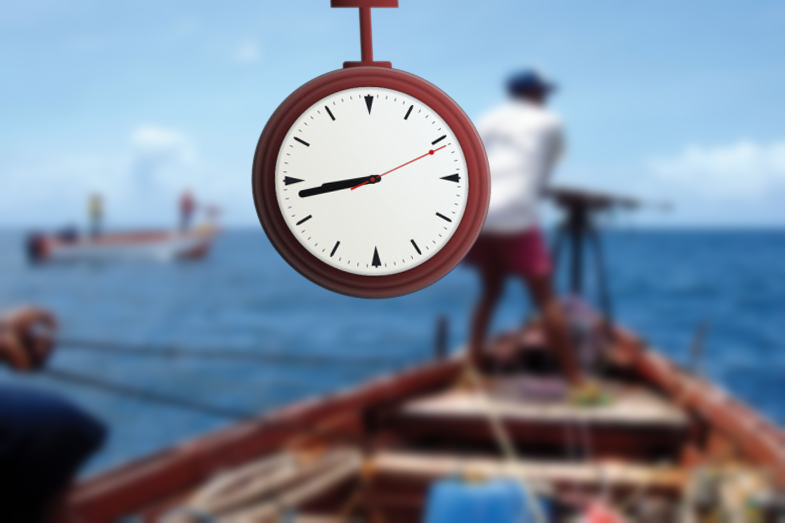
8h43m11s
